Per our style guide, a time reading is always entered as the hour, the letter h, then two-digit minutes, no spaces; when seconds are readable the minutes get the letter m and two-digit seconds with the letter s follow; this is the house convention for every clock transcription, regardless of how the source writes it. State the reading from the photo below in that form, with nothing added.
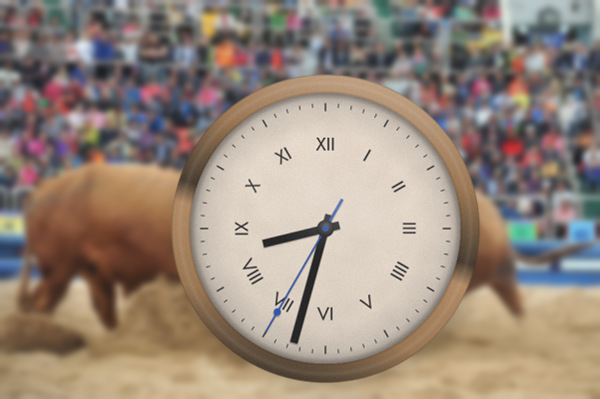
8h32m35s
